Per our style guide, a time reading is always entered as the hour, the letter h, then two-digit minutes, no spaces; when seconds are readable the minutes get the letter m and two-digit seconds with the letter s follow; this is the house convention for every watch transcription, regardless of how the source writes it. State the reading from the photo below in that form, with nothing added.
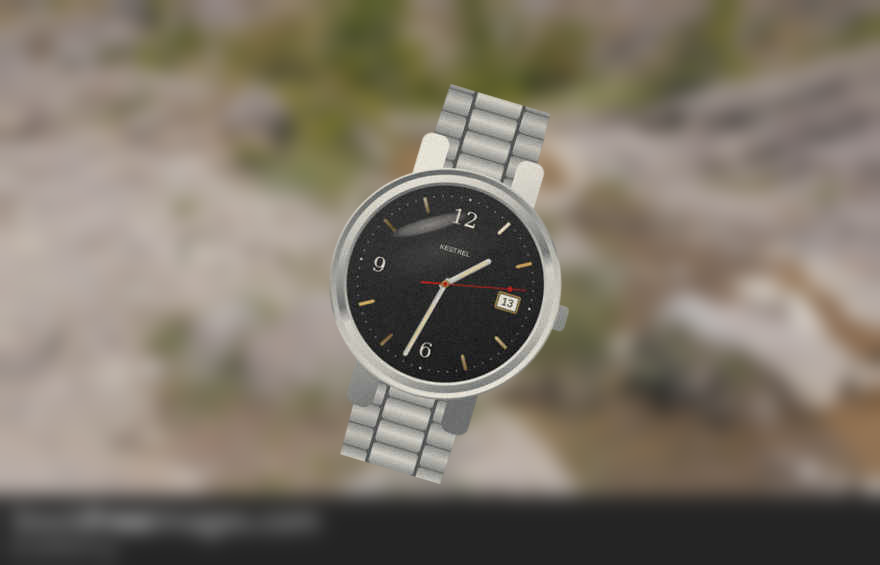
1h32m13s
